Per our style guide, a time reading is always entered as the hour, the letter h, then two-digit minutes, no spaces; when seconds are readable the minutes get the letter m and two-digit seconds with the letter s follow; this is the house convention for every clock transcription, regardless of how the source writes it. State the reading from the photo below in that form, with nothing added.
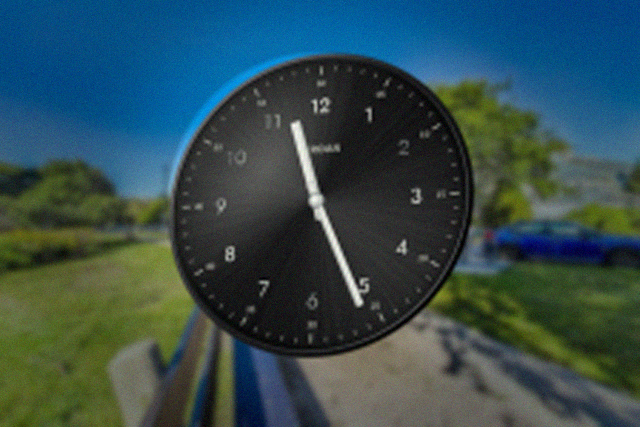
11h26
